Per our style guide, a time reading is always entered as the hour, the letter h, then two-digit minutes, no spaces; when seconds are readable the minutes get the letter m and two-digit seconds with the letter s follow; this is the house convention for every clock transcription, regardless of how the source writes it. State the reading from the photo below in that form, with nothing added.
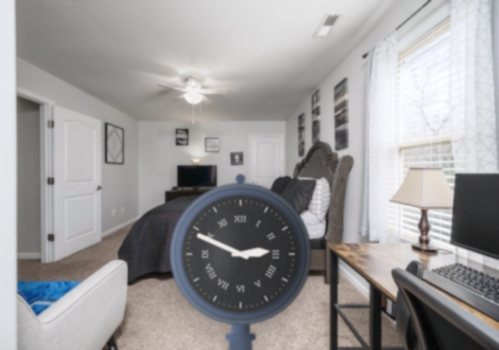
2h49
